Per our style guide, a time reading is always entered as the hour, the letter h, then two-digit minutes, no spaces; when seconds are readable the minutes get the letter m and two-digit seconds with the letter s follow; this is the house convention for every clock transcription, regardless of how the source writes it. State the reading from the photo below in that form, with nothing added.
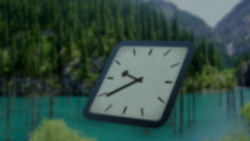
9h39
